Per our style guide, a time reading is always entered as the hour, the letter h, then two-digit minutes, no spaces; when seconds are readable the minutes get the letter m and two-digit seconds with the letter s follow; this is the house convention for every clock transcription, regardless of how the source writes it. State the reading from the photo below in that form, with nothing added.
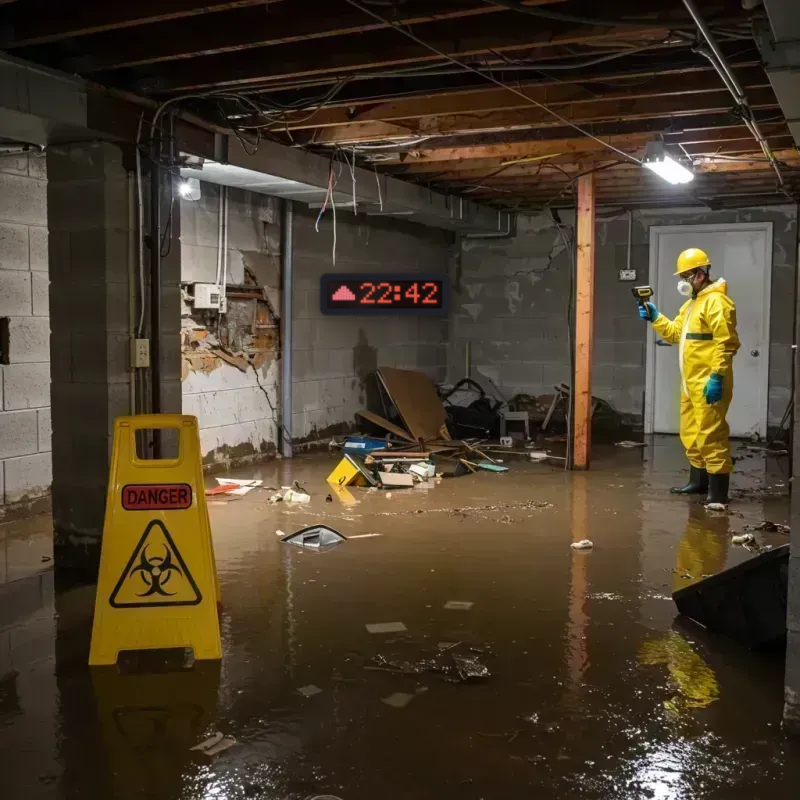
22h42
